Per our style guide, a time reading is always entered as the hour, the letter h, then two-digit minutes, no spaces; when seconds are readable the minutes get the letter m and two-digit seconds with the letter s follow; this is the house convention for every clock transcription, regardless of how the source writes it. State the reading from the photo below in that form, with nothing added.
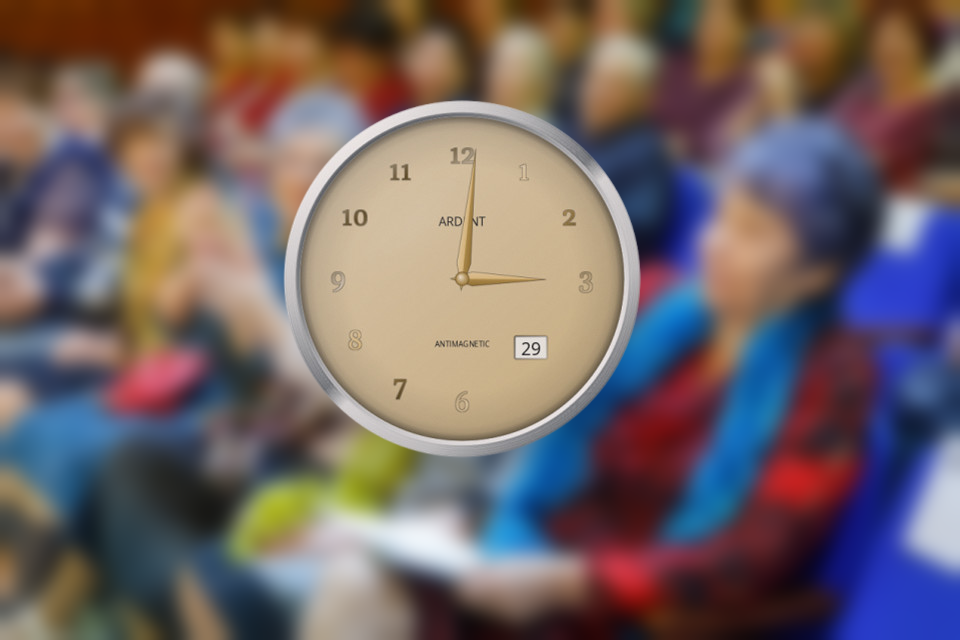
3h01
